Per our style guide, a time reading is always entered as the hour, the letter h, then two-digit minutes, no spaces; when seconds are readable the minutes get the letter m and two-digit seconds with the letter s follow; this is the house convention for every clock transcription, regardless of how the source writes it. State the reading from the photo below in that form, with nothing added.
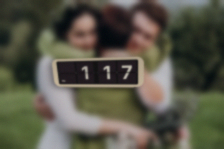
1h17
